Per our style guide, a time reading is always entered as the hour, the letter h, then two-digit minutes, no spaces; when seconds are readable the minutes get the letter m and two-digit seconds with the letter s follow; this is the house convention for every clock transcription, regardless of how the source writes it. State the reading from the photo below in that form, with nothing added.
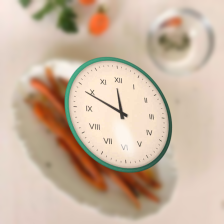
11h49
